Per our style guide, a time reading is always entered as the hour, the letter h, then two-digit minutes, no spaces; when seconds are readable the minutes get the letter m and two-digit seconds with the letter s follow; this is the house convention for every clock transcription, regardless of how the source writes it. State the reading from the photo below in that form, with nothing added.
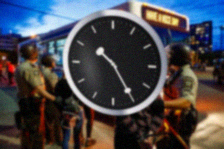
10h25
